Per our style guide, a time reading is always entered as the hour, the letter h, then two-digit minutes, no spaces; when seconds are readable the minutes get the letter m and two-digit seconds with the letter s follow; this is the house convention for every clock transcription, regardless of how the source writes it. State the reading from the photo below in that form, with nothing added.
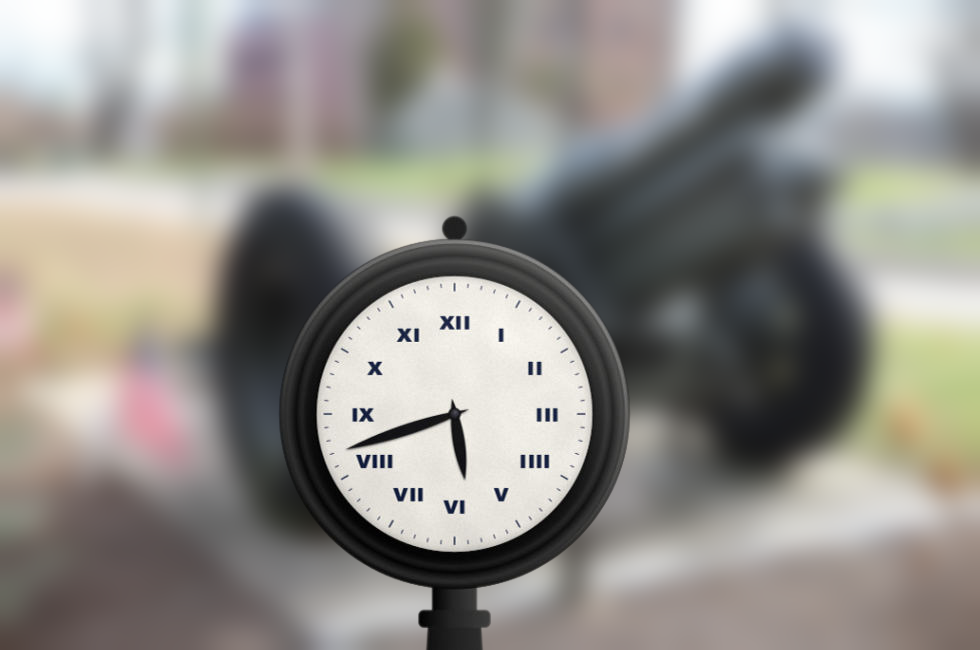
5h42
